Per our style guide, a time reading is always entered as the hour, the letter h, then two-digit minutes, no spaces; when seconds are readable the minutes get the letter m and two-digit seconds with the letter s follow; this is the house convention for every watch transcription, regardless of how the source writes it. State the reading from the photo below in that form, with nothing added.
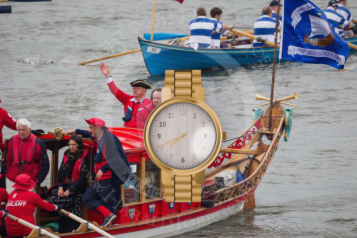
7h41
